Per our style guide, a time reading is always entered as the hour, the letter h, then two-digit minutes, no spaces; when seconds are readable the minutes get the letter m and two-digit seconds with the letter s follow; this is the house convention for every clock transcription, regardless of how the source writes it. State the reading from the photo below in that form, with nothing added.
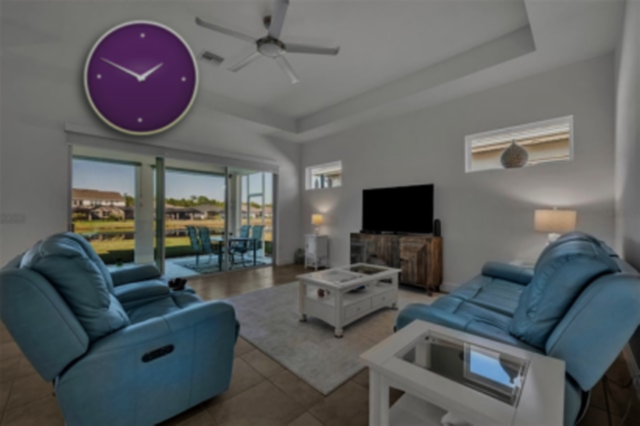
1h49
